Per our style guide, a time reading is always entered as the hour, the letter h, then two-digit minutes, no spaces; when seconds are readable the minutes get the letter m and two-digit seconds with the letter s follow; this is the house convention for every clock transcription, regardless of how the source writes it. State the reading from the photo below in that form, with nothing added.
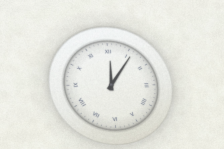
12h06
